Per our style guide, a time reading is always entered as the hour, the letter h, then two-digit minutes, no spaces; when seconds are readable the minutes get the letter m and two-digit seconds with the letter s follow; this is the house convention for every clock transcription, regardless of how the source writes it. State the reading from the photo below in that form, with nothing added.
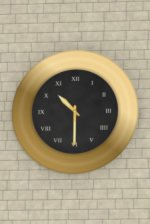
10h30
